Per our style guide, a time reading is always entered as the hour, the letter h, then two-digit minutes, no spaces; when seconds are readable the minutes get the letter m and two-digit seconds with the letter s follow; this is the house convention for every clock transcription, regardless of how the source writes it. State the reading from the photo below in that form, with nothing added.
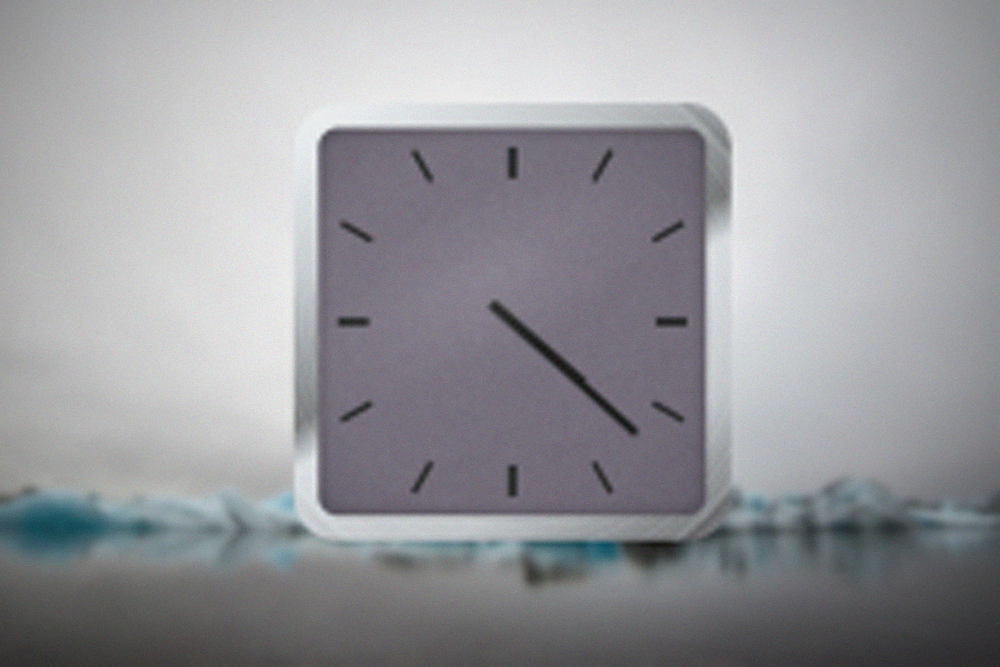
4h22
